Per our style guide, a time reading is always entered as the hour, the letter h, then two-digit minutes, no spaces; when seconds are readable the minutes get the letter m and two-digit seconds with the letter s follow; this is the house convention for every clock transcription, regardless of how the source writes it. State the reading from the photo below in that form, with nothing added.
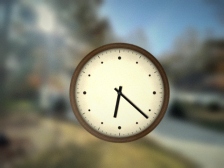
6h22
